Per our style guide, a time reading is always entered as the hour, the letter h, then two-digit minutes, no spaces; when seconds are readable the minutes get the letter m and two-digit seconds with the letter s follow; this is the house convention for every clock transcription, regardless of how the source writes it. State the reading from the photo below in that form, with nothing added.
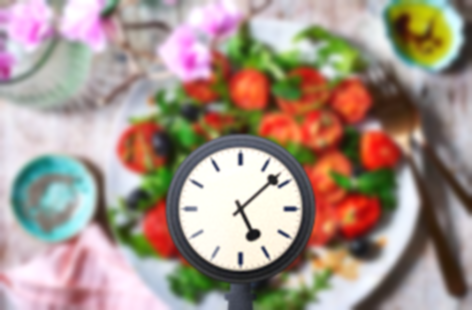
5h08
